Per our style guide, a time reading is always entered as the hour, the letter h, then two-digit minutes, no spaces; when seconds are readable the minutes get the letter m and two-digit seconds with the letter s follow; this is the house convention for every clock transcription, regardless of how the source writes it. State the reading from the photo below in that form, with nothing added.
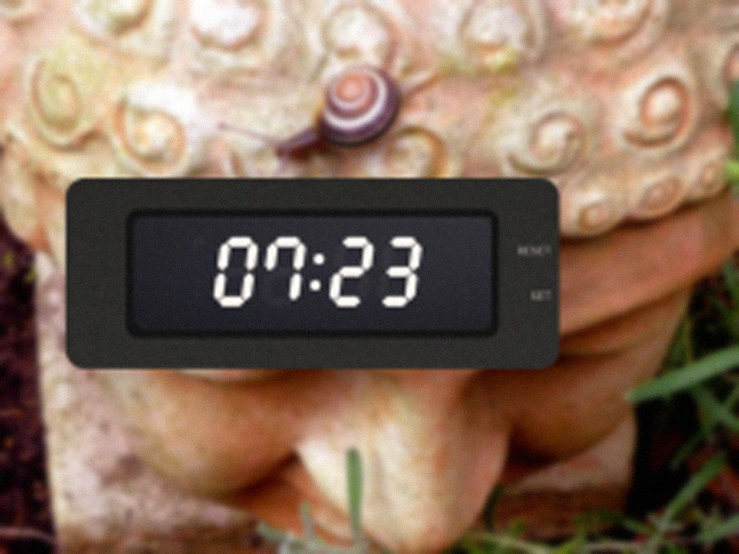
7h23
